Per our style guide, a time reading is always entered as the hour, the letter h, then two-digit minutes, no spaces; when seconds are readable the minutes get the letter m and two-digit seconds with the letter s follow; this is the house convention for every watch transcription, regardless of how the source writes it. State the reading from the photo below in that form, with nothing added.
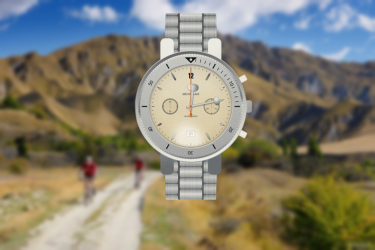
12h13
